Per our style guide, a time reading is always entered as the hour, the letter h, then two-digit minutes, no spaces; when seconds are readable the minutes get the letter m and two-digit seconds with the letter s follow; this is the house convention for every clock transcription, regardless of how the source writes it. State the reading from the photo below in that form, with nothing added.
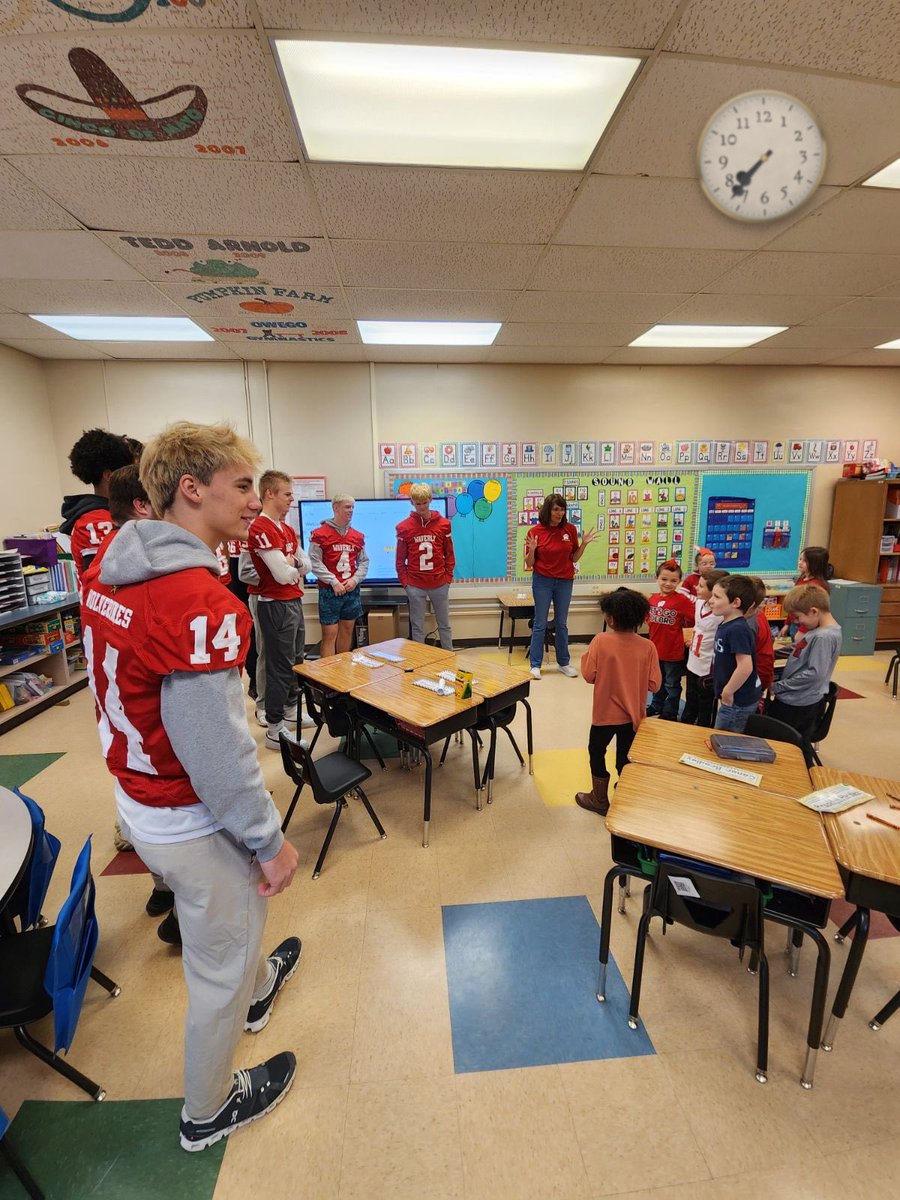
7h37
